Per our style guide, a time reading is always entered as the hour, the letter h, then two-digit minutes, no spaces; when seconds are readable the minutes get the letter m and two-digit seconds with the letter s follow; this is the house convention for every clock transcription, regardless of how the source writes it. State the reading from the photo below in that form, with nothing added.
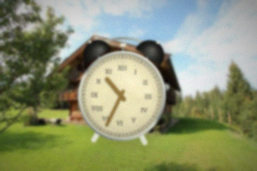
10h34
